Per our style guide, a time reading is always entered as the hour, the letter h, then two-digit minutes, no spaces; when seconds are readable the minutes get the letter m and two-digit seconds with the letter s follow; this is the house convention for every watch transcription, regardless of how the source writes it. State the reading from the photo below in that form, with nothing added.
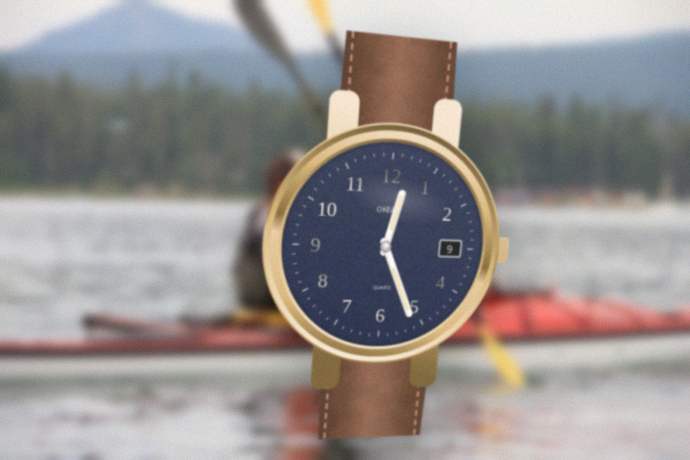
12h26
